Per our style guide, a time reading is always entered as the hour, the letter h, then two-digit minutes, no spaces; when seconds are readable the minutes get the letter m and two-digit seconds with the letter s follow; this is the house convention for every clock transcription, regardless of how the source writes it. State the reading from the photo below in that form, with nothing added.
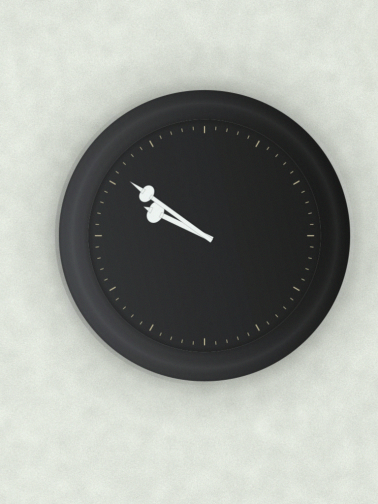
9h51
